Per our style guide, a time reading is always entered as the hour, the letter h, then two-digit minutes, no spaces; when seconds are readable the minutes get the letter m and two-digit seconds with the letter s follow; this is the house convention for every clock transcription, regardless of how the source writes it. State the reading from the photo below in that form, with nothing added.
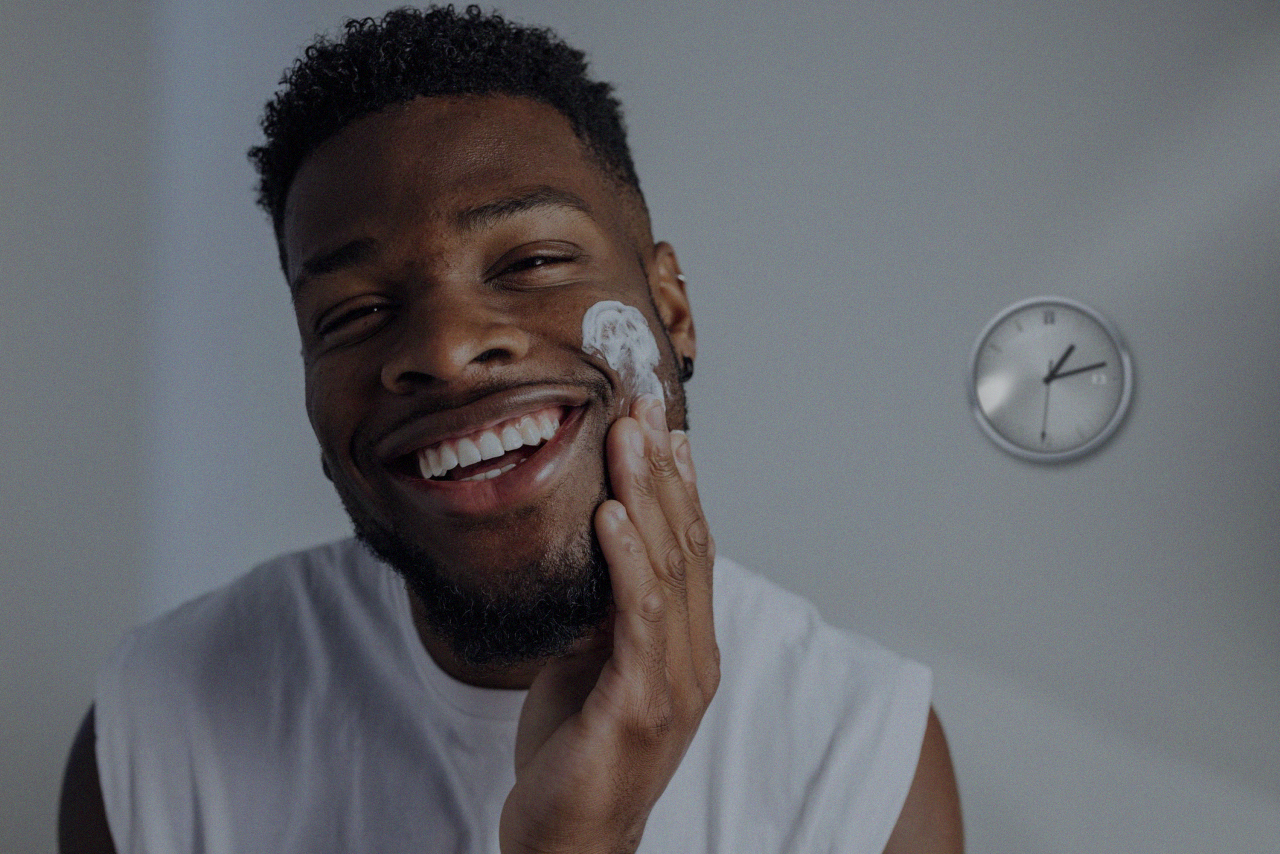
1h12m31s
